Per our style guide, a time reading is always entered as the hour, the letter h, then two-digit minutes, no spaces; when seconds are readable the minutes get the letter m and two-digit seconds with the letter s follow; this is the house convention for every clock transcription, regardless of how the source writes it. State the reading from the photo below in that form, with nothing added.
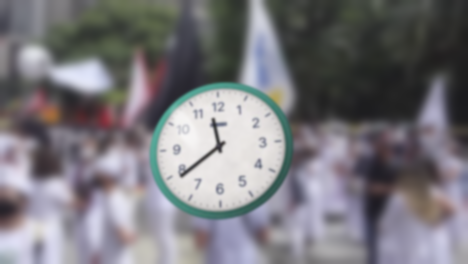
11h39
